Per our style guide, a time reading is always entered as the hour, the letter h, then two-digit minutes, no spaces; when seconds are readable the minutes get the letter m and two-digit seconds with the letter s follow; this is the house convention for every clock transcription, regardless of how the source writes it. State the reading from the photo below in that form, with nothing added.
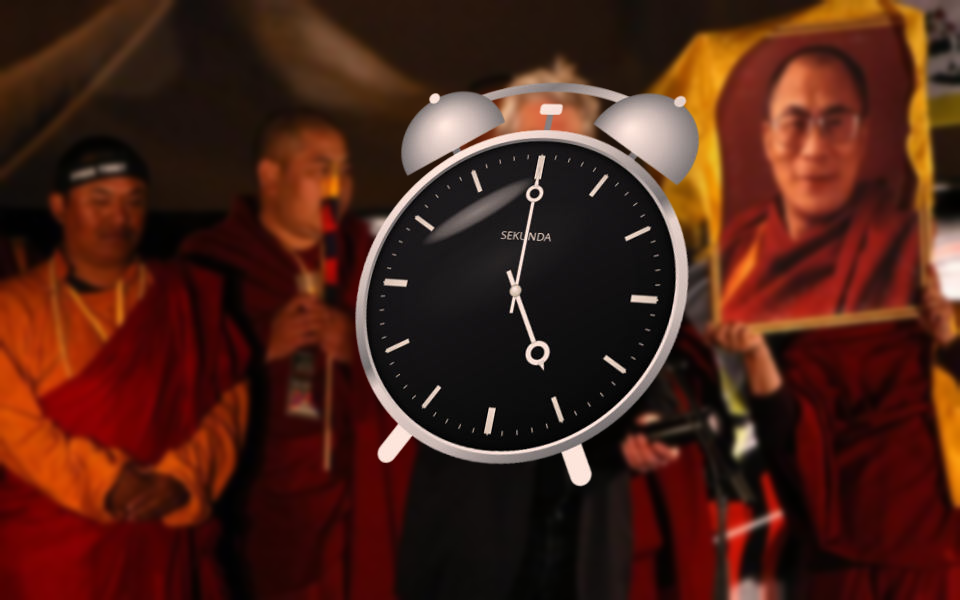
5h00
